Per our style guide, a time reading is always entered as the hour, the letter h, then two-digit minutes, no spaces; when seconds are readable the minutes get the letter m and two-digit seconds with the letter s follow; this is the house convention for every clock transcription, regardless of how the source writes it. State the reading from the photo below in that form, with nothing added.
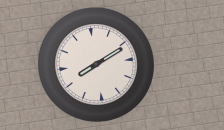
8h11
